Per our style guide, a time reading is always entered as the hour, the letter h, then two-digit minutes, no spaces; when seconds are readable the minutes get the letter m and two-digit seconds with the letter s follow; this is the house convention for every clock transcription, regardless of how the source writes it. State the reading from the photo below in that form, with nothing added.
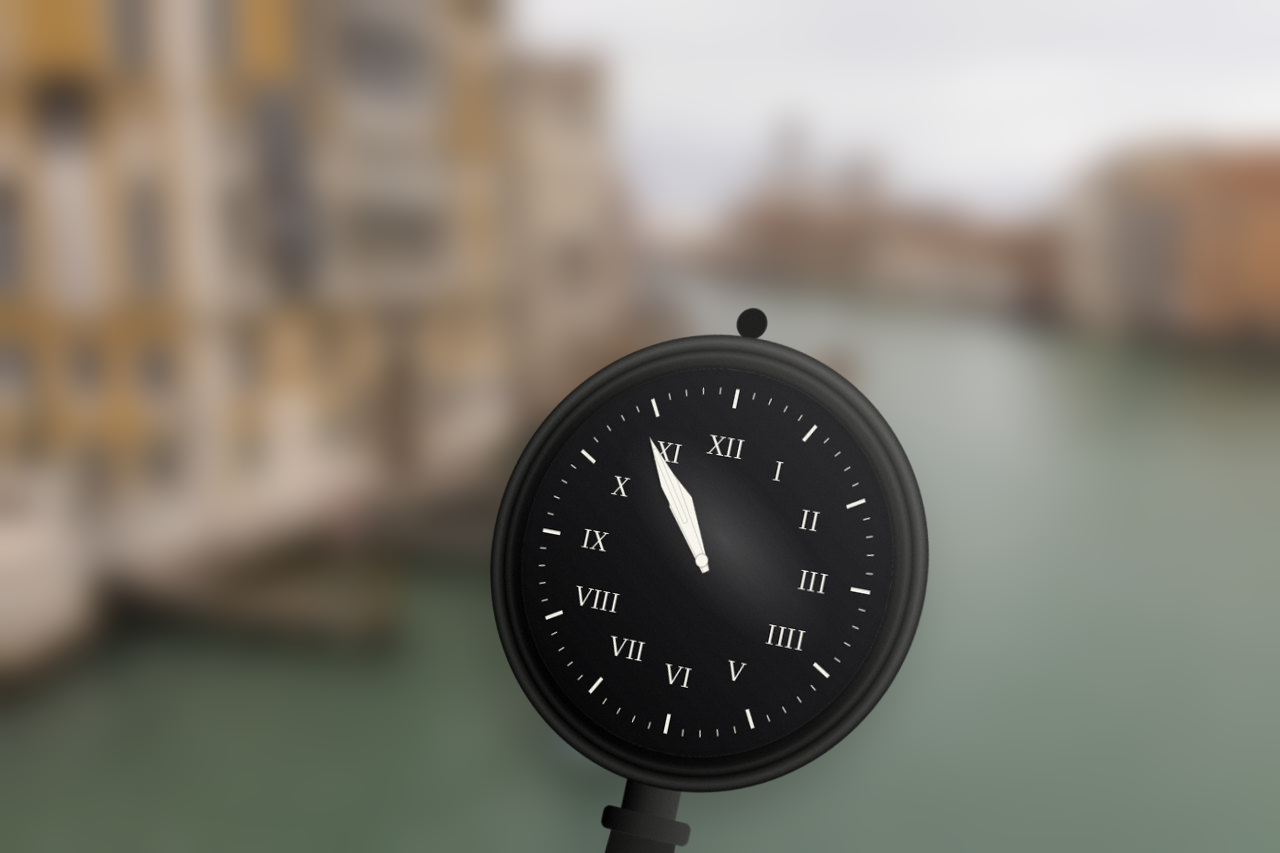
10h54
